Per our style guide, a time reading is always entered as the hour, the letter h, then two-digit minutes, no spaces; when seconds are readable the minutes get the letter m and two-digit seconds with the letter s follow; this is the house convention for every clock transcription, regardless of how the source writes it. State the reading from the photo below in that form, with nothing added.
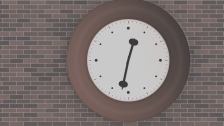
12h32
